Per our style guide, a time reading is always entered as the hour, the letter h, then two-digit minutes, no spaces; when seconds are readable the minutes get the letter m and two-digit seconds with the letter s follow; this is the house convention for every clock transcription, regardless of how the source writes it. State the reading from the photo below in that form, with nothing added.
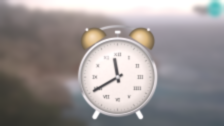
11h40
